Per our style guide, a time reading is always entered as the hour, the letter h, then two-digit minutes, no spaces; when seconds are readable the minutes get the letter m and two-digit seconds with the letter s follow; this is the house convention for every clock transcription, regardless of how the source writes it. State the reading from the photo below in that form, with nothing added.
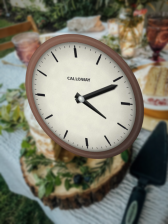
4h11
